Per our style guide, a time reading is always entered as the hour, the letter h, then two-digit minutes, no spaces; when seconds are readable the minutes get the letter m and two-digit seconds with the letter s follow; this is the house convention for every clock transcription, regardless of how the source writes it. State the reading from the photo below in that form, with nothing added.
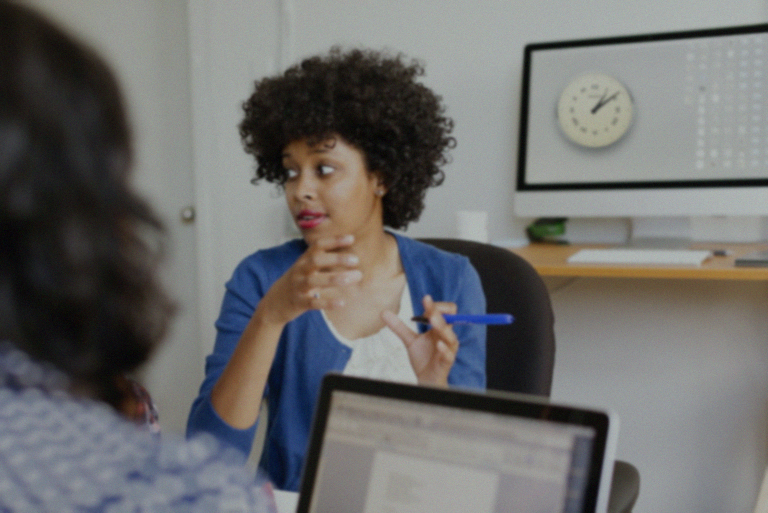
1h09
